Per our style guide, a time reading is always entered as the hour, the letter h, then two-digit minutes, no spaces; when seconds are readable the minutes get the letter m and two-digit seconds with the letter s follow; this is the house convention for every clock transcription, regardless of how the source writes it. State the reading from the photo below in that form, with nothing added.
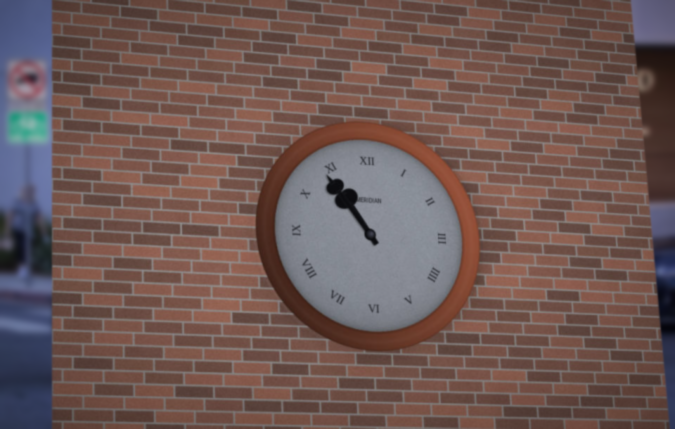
10h54
